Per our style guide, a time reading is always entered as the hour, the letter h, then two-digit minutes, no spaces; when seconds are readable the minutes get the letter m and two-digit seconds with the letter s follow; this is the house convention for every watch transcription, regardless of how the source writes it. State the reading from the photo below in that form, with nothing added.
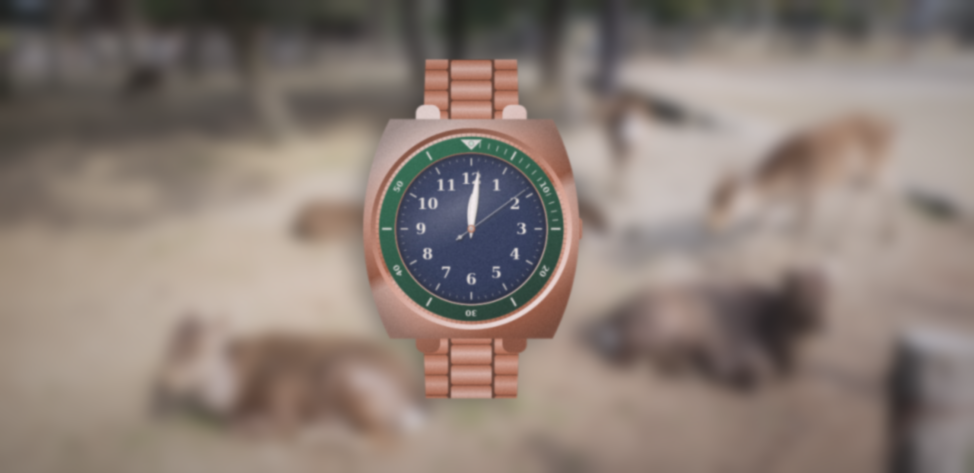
12h01m09s
